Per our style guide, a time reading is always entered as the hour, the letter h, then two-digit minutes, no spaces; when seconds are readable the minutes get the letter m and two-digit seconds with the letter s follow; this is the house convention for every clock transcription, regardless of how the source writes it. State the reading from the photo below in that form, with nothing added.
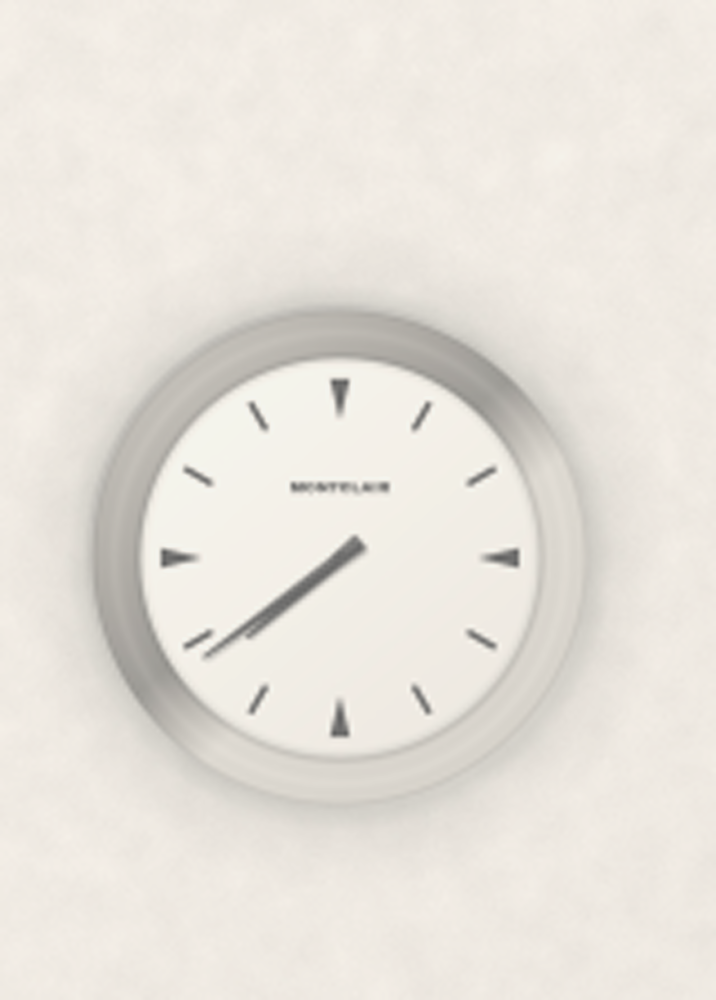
7h39
